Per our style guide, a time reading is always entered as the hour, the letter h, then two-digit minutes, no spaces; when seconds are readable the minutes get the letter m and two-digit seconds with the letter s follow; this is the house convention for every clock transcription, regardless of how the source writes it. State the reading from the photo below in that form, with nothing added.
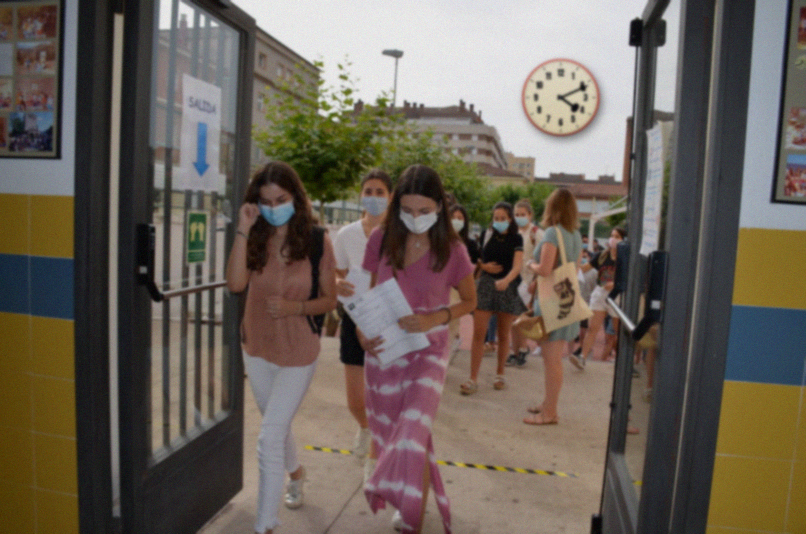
4h11
